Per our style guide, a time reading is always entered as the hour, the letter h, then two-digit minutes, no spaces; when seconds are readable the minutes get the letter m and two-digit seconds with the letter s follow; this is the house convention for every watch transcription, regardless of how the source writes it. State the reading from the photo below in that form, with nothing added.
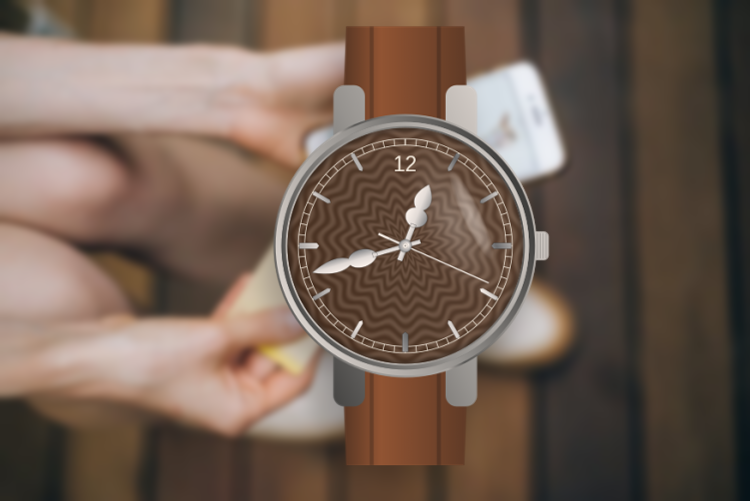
12h42m19s
